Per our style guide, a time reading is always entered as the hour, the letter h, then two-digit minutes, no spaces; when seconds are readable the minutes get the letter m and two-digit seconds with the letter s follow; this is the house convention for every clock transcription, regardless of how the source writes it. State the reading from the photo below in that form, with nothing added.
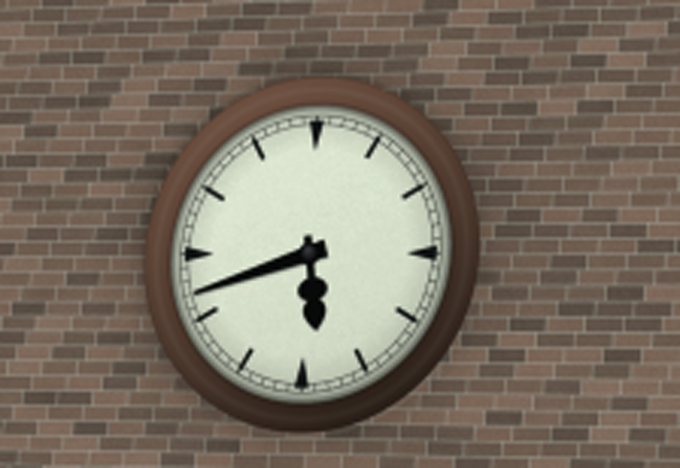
5h42
